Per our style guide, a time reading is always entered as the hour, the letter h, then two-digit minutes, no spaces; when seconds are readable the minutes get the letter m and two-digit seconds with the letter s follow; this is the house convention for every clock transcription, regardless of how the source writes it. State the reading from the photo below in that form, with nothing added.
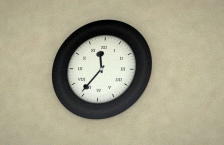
11h36
